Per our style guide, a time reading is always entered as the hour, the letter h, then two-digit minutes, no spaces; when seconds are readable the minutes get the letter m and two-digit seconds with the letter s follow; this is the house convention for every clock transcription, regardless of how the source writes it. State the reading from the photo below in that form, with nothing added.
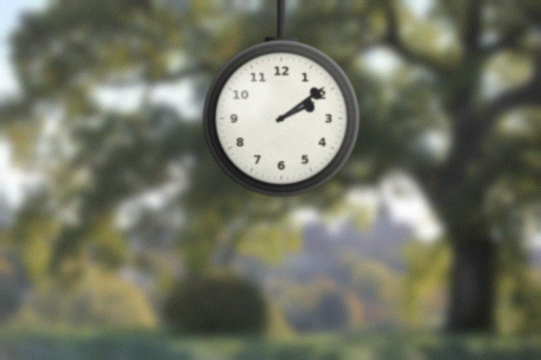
2h09
